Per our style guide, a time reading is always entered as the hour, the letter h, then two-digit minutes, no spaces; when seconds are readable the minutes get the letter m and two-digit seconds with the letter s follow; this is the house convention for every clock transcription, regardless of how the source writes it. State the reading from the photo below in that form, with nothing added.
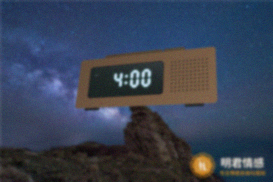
4h00
